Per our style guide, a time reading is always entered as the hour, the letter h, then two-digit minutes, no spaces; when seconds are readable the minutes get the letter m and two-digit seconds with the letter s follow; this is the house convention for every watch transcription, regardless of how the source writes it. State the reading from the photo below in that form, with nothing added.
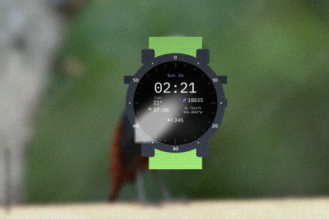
2h21
